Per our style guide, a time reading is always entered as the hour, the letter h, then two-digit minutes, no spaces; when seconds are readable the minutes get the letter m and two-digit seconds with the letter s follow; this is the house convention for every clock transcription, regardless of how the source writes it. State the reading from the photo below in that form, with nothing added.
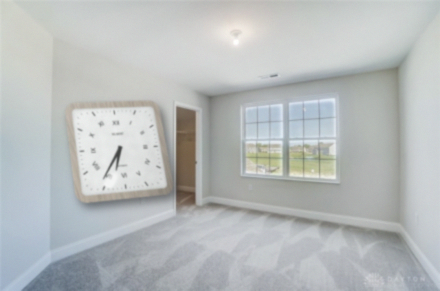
6h36
